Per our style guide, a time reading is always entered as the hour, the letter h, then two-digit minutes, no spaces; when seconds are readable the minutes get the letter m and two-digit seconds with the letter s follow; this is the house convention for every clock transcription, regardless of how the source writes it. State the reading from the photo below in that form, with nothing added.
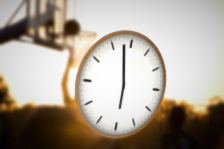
5h58
